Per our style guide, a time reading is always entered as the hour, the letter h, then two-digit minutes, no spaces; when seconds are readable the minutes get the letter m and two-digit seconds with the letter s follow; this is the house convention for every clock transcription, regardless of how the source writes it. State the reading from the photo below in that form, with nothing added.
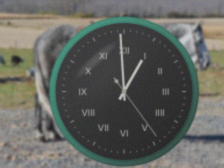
12h59m24s
